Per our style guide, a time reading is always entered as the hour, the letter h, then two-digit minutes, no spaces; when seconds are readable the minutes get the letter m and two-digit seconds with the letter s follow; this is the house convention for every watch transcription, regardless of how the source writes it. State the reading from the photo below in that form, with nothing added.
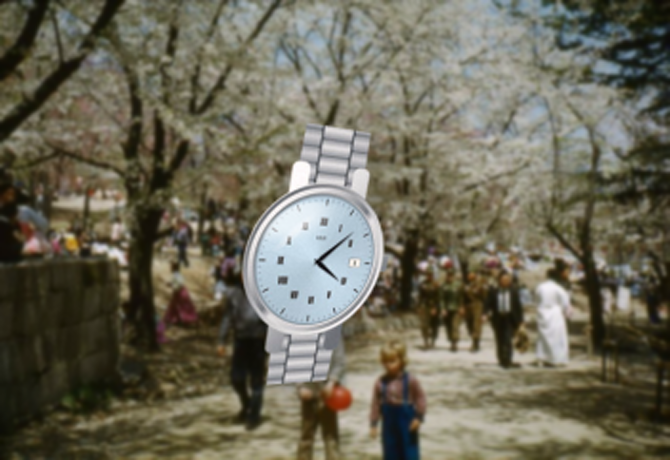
4h08
